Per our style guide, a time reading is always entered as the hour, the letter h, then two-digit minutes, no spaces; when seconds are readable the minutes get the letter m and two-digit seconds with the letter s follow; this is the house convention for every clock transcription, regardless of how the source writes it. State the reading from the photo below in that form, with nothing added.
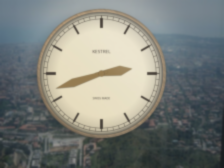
2h42
